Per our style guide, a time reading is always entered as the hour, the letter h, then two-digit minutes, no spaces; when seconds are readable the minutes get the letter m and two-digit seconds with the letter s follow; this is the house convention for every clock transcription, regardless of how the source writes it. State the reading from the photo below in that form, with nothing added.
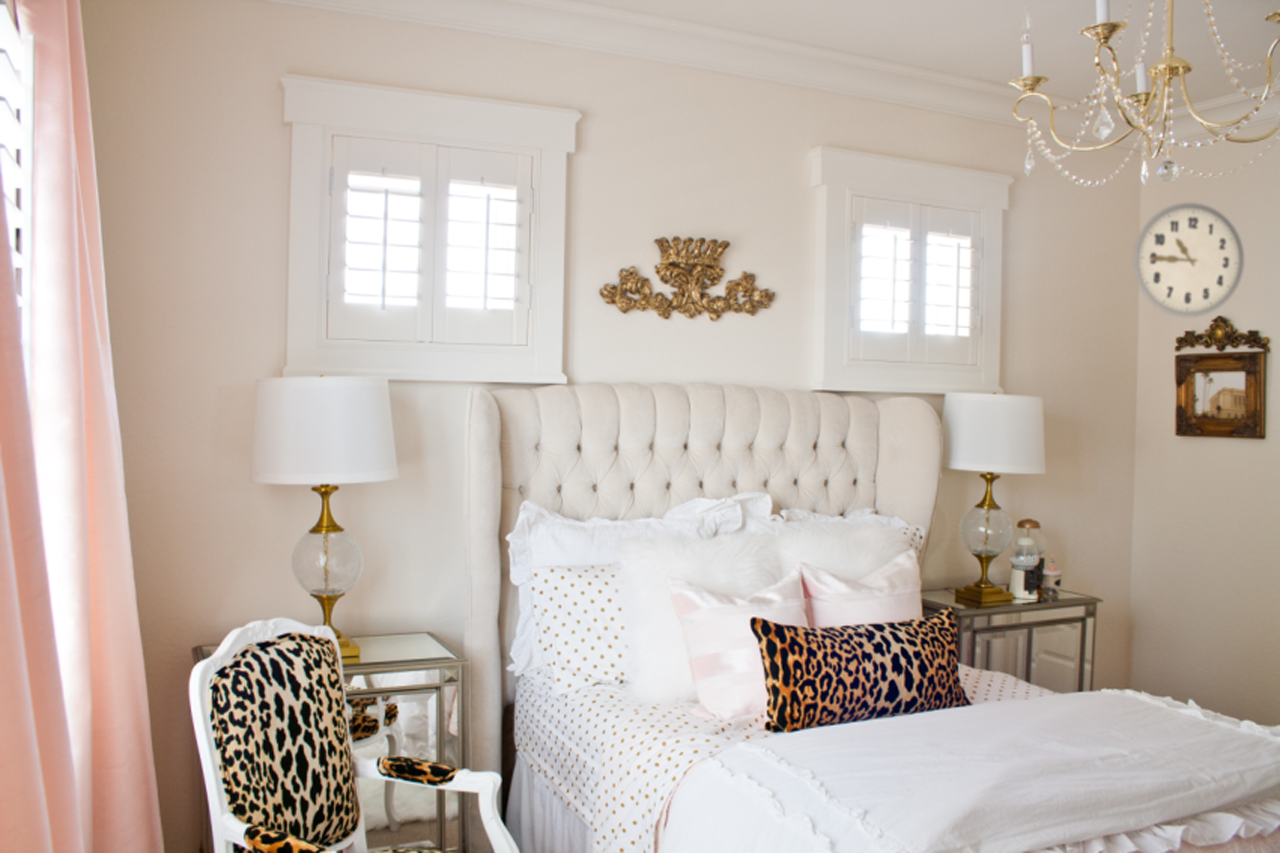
10h45
